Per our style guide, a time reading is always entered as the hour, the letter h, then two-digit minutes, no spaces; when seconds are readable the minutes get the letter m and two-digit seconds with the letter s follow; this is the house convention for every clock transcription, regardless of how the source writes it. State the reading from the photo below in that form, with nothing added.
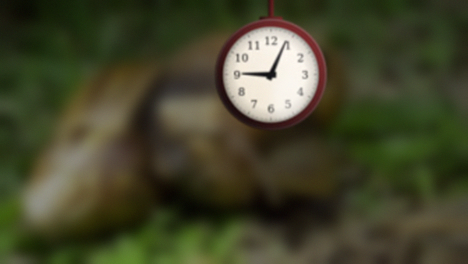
9h04
